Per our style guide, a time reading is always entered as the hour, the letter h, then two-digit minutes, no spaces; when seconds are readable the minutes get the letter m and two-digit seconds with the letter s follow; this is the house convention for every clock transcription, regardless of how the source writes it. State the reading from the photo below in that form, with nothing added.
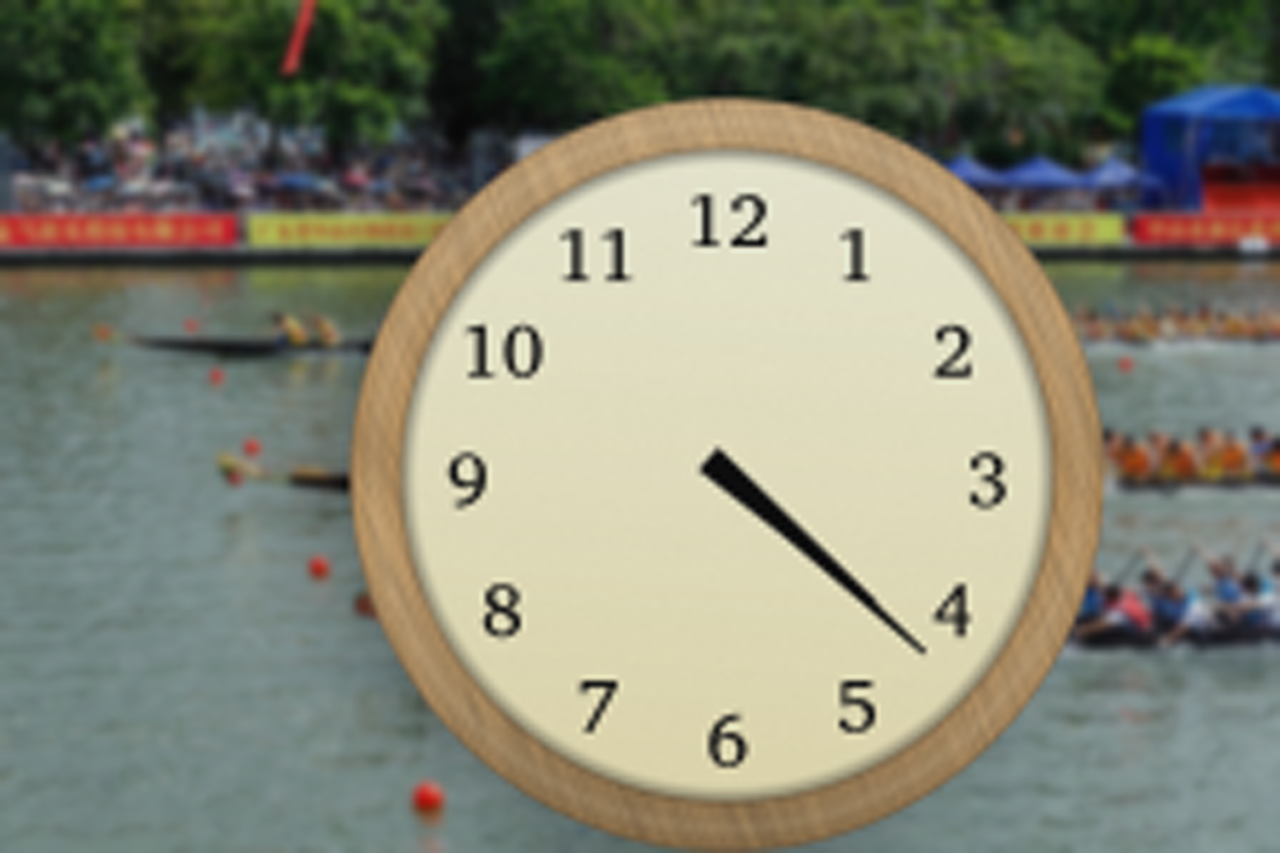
4h22
